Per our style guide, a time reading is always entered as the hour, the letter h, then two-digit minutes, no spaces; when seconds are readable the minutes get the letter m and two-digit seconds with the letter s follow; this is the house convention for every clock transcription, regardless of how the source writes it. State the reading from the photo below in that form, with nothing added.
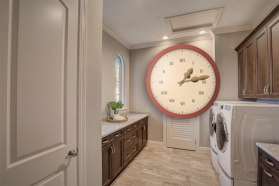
1h13
